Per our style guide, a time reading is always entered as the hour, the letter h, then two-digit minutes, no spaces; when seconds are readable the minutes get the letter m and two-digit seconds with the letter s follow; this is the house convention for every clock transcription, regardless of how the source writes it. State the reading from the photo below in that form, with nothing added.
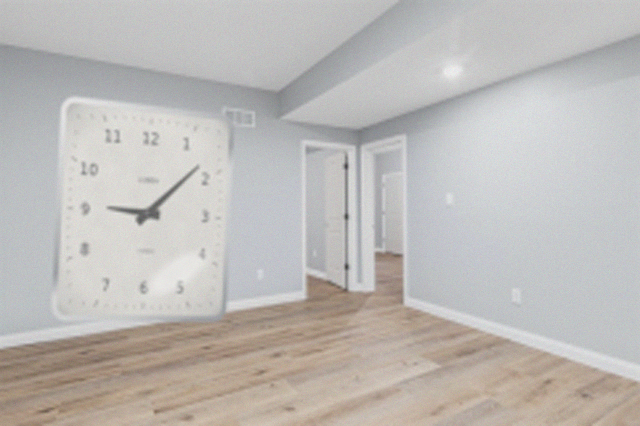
9h08
